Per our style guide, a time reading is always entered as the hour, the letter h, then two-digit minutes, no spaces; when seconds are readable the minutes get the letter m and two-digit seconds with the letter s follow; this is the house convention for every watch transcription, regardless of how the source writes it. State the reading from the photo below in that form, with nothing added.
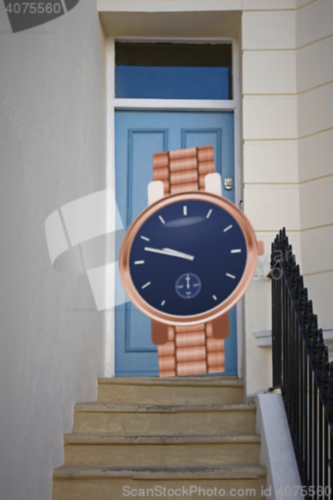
9h48
